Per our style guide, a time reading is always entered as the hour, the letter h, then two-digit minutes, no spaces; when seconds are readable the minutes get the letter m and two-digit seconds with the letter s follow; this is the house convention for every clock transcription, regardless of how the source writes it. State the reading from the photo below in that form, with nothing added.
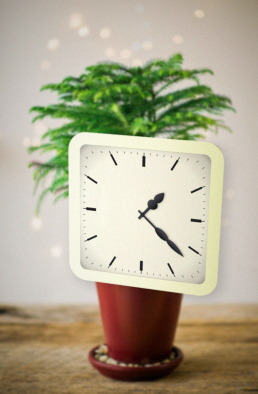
1h22
